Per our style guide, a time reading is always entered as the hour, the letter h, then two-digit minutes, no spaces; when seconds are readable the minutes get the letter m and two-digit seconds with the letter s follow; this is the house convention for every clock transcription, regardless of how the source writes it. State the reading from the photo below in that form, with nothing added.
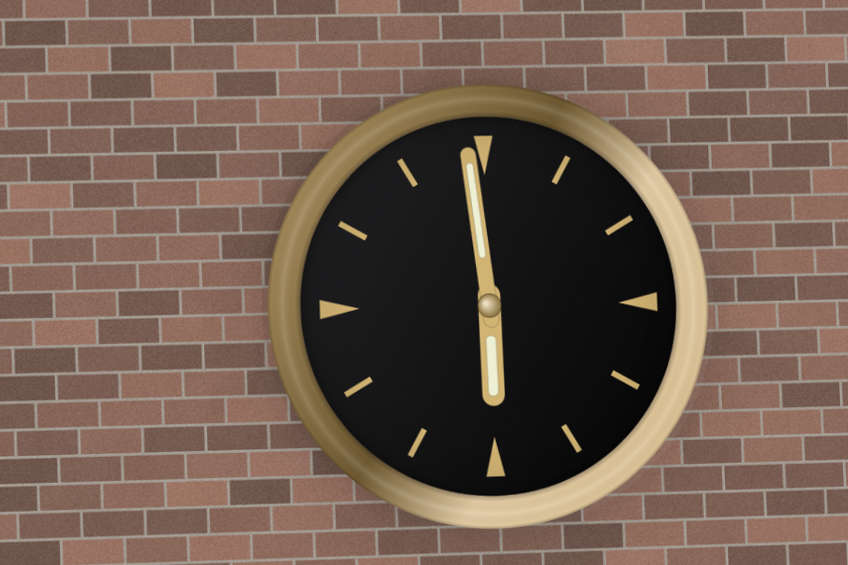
5h59
